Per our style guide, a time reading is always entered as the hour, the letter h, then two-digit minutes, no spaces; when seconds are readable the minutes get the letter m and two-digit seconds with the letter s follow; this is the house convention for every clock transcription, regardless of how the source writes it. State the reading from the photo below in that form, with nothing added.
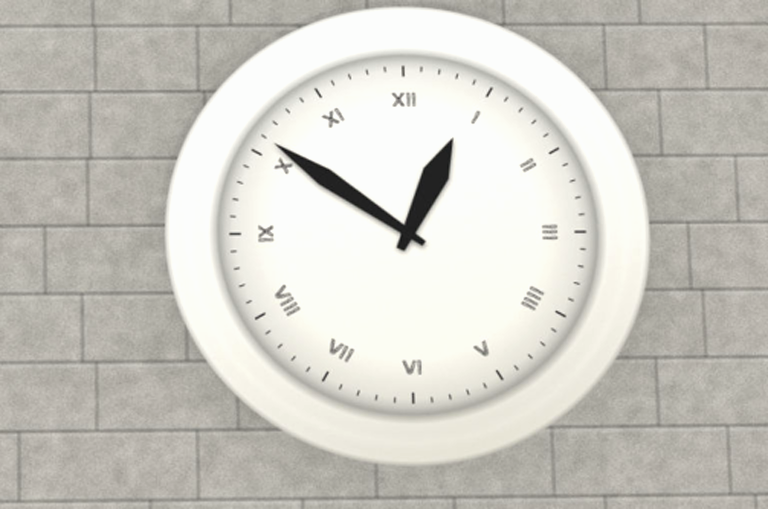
12h51
